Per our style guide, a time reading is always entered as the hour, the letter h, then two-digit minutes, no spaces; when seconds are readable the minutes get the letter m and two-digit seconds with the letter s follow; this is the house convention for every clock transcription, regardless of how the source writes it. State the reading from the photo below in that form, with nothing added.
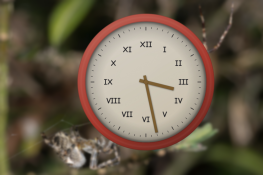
3h28
